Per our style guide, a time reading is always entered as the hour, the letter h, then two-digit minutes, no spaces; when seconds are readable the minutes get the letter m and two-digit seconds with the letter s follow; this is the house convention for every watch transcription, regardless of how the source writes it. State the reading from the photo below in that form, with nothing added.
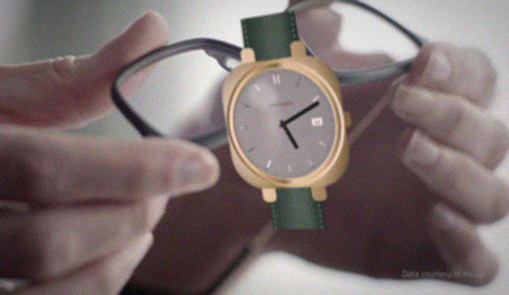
5h11
